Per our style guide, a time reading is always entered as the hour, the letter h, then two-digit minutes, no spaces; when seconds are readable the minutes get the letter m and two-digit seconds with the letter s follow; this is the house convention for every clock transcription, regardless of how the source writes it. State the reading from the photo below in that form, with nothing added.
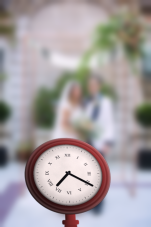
7h20
